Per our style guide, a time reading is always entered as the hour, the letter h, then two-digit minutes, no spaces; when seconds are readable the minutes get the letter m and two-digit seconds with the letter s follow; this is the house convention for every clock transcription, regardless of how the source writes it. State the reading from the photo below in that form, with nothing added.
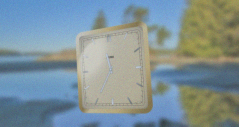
11h35
